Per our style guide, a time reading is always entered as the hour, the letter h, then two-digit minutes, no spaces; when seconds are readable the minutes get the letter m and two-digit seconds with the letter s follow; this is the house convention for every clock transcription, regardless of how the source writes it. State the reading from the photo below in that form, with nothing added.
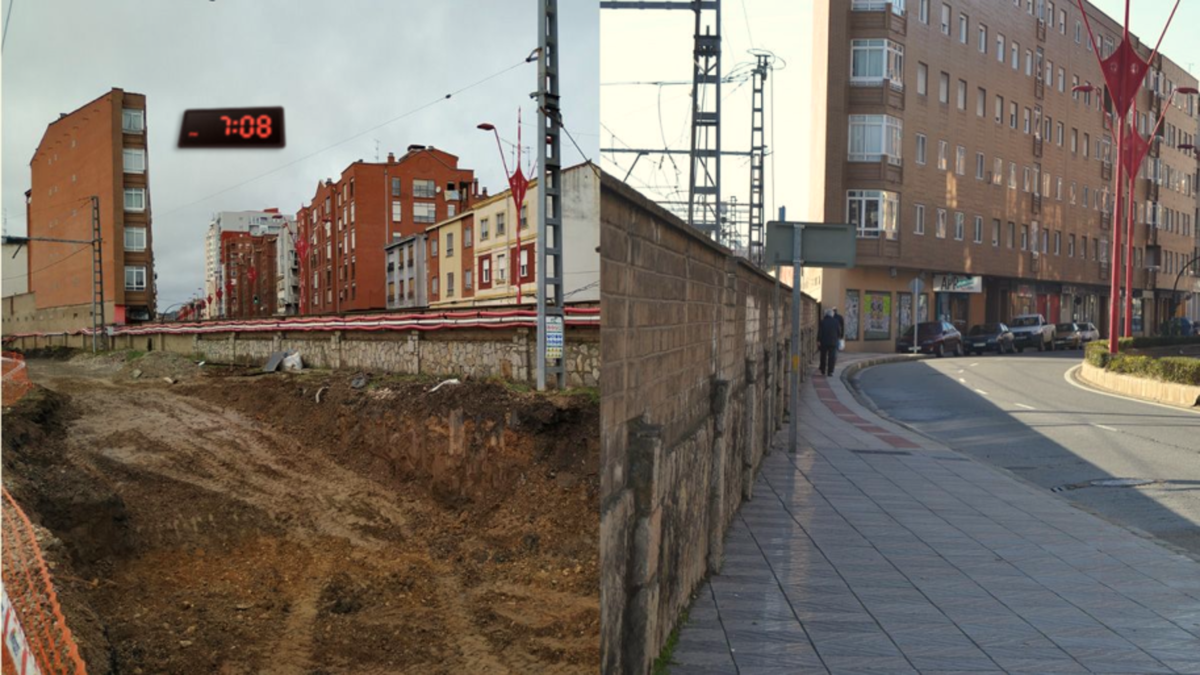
7h08
